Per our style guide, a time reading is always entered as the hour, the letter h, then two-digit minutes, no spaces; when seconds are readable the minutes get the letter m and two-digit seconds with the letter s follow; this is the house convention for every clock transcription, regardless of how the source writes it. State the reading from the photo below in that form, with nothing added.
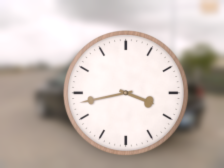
3h43
